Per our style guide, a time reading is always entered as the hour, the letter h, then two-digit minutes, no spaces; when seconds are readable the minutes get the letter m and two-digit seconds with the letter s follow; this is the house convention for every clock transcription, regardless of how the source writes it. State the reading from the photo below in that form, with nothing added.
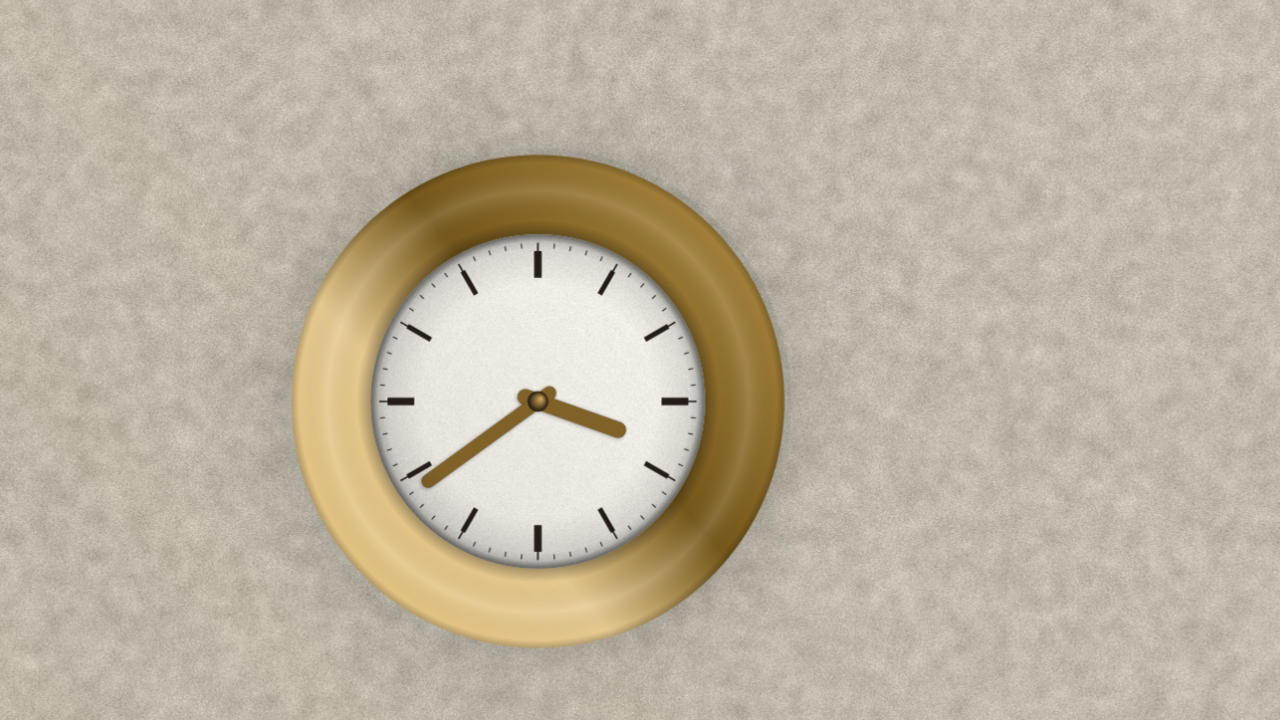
3h39
